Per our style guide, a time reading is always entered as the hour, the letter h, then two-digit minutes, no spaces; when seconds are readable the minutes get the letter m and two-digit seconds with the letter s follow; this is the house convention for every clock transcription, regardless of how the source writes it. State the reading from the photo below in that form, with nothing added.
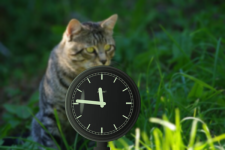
11h46
